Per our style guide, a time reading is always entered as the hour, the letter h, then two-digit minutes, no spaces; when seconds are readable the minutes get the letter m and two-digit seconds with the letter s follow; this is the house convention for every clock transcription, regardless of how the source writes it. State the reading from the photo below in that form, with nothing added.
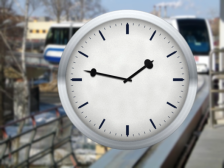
1h47
